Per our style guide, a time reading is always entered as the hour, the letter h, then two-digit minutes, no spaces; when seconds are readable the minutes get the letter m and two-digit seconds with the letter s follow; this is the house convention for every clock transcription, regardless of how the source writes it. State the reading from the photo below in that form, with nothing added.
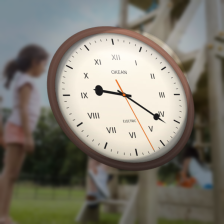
9h21m27s
